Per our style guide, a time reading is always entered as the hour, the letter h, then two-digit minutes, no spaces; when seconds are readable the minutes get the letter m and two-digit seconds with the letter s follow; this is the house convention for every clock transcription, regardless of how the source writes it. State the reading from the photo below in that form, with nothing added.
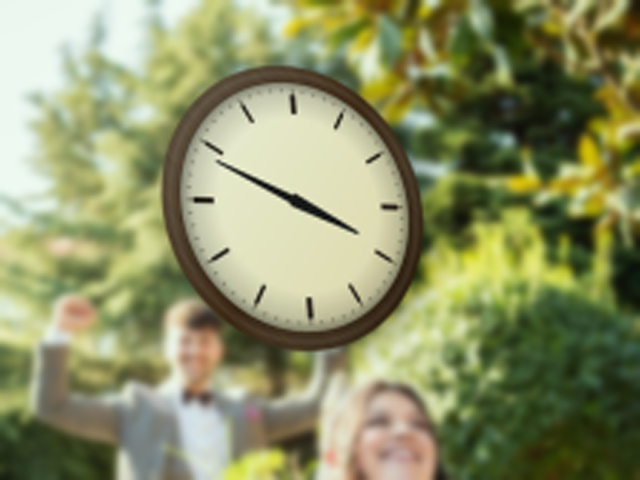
3h49
